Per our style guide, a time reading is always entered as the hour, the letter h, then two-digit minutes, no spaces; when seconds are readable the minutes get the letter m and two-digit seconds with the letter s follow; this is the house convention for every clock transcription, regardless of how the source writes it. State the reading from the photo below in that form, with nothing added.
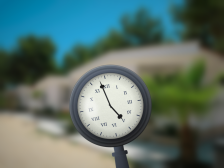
4h58
